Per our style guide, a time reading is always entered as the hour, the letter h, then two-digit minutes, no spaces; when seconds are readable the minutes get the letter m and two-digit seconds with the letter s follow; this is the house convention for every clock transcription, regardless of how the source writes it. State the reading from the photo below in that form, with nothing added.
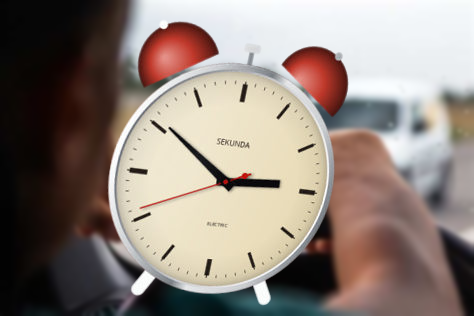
2h50m41s
